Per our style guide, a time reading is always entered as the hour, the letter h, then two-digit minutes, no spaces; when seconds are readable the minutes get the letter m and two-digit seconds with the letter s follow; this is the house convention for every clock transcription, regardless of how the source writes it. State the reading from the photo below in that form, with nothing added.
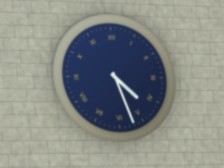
4h27
